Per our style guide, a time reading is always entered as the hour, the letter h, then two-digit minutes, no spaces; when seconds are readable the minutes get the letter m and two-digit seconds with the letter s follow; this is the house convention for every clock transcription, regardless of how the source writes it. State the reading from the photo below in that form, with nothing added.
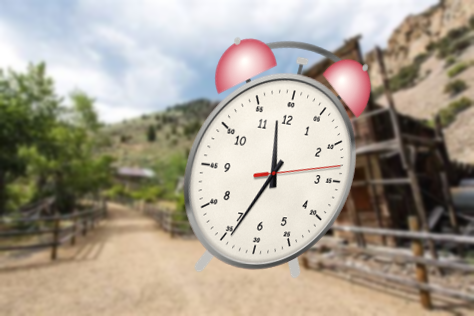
11h34m13s
